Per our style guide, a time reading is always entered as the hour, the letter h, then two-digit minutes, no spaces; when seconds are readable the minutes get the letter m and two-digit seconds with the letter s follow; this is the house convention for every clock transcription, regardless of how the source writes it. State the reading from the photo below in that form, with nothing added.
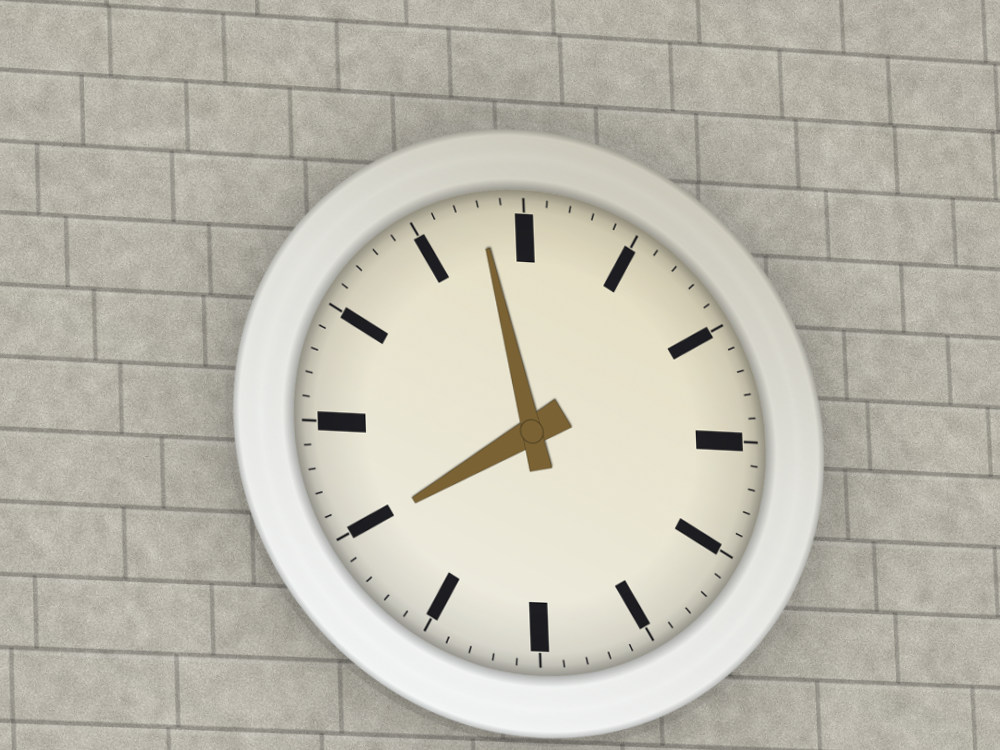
7h58
